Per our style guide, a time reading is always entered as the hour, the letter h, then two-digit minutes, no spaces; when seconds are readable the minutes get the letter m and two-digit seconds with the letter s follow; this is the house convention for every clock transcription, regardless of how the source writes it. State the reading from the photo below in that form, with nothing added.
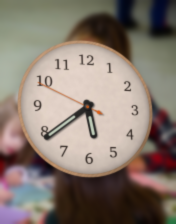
5h38m49s
